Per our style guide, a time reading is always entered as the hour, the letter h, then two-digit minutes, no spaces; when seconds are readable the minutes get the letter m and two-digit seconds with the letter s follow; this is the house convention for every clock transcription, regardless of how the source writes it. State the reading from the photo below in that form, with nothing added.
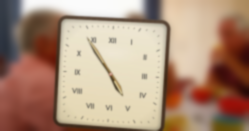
4h54
